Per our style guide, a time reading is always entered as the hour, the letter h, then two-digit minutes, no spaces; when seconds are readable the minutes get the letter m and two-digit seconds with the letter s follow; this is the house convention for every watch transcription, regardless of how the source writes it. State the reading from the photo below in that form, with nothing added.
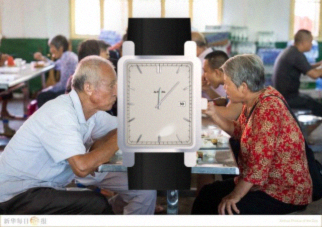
12h07
